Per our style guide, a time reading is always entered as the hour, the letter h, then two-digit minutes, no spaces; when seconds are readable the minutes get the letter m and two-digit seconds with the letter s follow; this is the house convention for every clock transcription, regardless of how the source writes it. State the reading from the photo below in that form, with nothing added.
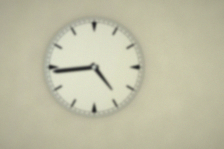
4h44
